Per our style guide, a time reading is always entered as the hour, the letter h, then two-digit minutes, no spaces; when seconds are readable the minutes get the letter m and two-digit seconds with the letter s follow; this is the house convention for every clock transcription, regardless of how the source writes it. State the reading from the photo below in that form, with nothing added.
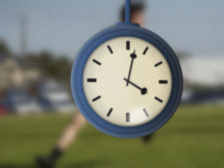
4h02
